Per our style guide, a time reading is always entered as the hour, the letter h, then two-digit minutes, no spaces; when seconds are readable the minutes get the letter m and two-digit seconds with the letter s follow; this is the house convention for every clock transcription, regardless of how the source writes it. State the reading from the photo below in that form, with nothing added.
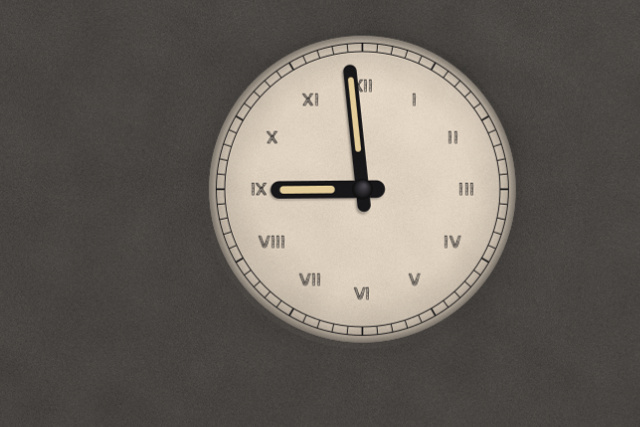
8h59
